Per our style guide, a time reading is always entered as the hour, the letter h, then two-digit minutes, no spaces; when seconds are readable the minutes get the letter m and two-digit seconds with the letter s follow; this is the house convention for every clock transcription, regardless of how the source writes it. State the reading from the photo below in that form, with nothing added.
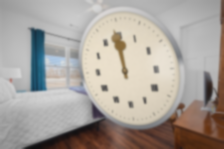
11h59
